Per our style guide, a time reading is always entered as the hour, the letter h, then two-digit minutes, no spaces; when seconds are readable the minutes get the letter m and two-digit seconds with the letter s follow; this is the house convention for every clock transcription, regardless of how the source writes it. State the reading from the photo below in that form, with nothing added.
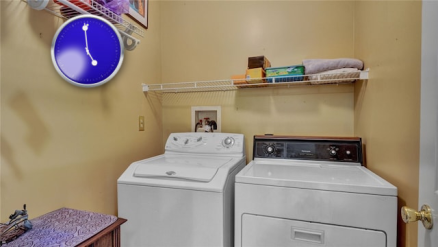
4h59
